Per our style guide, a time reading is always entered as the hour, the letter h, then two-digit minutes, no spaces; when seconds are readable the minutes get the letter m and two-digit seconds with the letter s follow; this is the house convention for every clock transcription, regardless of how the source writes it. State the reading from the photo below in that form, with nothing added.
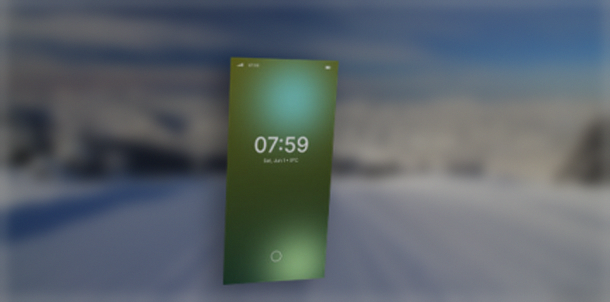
7h59
